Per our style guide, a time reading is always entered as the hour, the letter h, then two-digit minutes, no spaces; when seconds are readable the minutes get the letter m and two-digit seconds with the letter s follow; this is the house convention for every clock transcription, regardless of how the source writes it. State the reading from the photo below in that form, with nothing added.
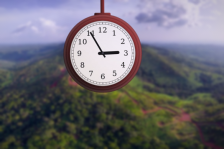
2h55
